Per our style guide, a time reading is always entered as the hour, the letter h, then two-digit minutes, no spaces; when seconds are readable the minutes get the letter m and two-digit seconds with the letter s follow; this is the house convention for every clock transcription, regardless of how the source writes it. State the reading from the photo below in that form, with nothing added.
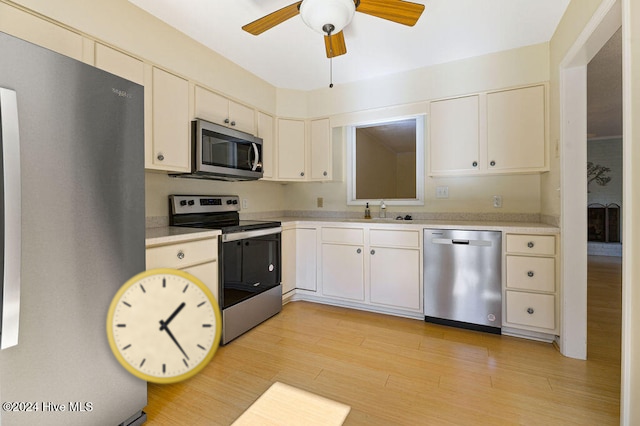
1h24
